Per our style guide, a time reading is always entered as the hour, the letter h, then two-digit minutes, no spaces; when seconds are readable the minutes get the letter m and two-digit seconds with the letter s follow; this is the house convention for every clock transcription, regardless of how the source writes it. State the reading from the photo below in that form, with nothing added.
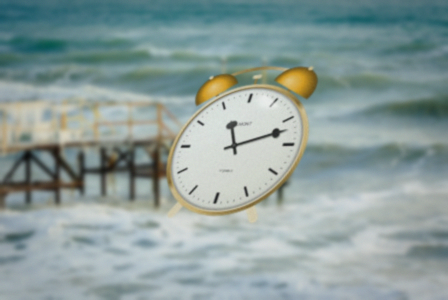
11h12
